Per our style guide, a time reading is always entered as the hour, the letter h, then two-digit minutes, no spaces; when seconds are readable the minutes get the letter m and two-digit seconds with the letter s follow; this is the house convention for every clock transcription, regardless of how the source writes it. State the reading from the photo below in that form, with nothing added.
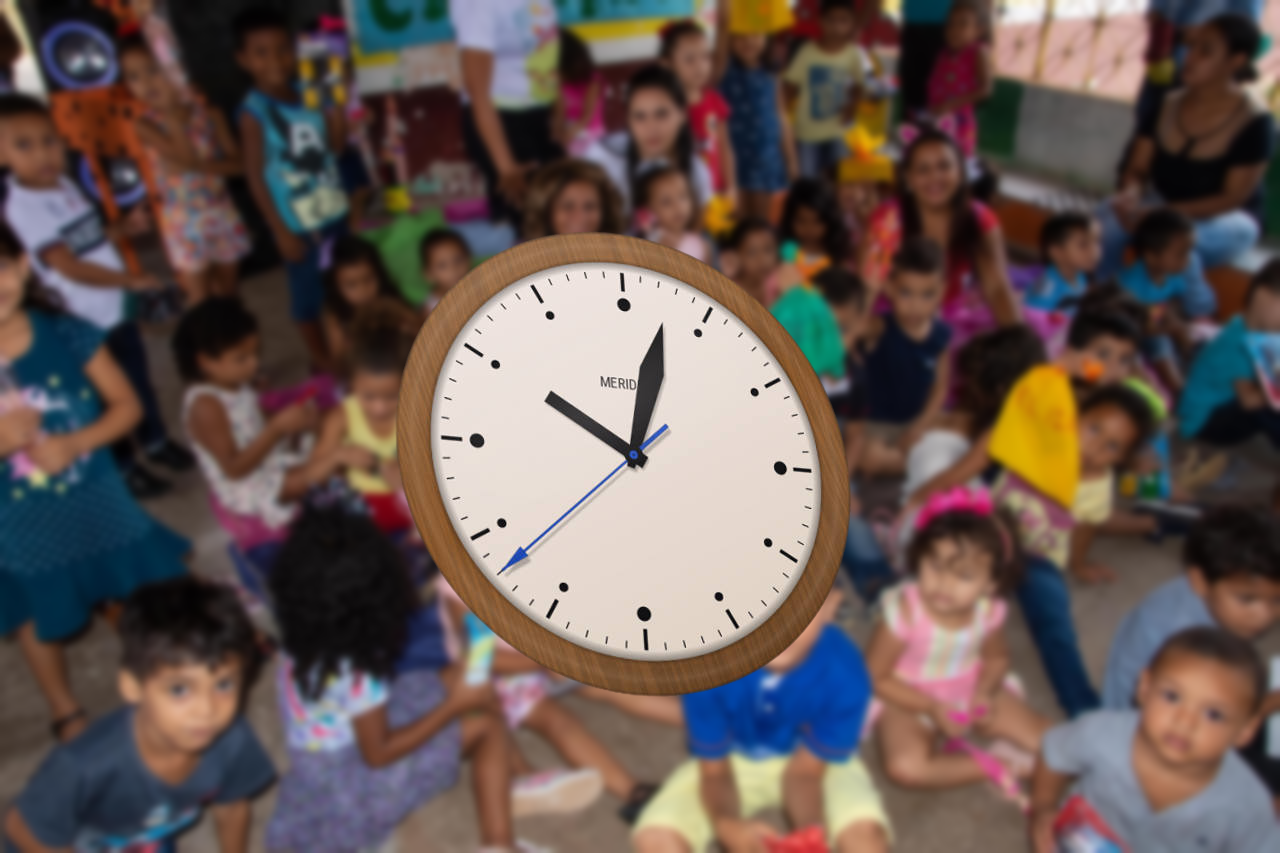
10h02m38s
